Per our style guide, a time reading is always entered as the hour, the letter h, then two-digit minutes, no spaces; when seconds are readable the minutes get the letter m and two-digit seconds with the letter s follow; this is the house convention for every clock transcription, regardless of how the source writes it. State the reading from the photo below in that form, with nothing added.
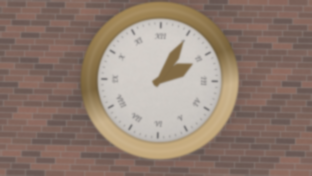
2h05
